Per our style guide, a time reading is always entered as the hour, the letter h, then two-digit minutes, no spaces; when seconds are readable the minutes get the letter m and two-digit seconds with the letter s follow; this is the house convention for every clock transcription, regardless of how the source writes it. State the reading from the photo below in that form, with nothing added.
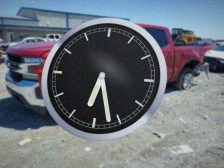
6h27
